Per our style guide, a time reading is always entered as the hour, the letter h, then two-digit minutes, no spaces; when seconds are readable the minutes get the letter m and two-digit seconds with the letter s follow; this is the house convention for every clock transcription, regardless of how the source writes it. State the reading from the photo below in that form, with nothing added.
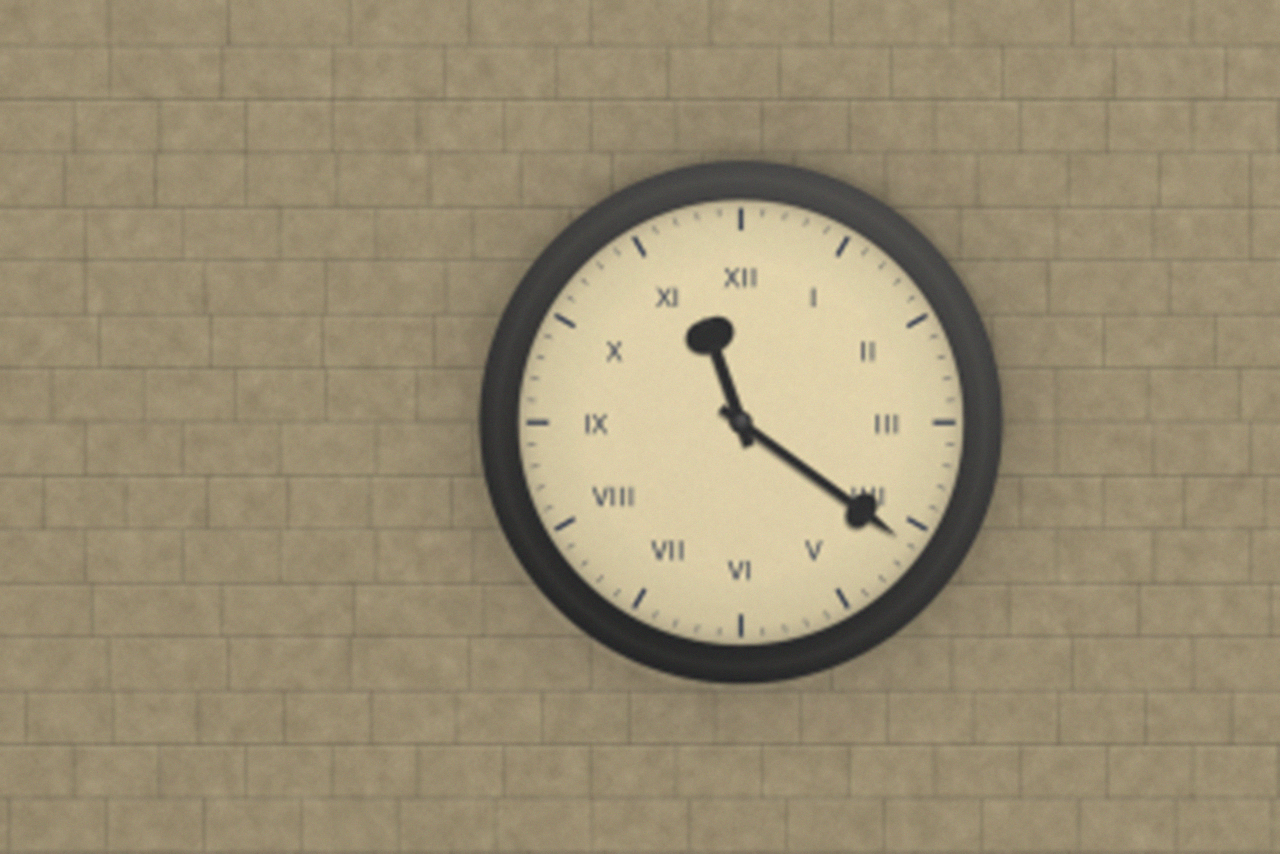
11h21
